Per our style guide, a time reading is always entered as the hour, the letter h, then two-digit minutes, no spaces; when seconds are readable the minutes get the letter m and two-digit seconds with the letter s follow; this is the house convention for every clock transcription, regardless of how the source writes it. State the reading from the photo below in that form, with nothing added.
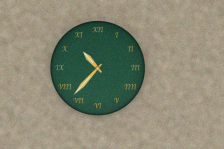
10h37
